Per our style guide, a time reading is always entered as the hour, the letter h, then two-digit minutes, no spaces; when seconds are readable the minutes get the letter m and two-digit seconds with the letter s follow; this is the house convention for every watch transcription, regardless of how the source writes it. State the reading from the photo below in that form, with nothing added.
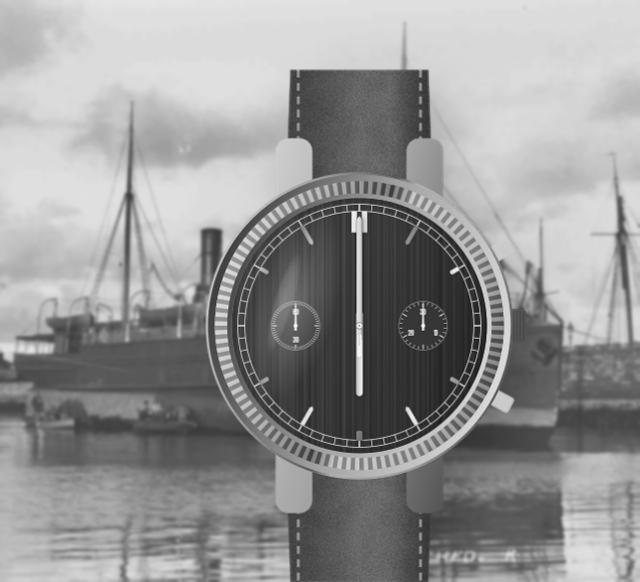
6h00
